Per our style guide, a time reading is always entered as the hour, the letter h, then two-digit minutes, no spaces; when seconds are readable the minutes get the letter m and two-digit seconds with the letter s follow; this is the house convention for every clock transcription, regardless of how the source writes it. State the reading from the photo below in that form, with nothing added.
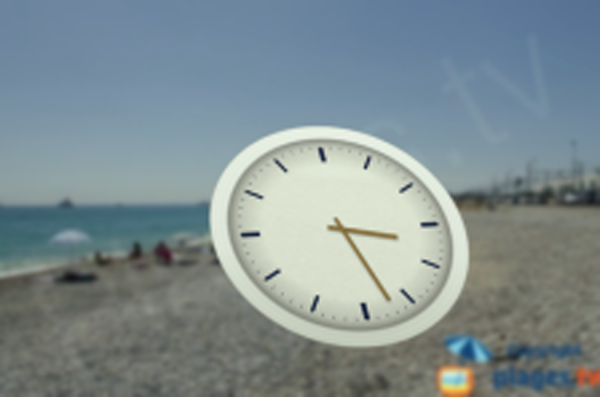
3h27
